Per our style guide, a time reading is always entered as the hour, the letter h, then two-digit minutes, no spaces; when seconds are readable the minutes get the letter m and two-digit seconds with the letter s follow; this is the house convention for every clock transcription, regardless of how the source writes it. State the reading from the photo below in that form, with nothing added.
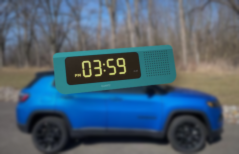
3h59
